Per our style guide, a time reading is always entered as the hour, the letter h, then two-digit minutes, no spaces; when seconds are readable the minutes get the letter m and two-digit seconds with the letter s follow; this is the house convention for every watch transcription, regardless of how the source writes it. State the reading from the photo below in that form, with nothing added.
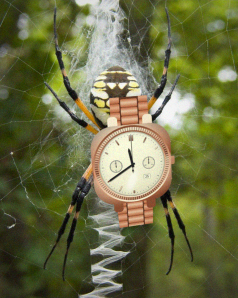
11h40
